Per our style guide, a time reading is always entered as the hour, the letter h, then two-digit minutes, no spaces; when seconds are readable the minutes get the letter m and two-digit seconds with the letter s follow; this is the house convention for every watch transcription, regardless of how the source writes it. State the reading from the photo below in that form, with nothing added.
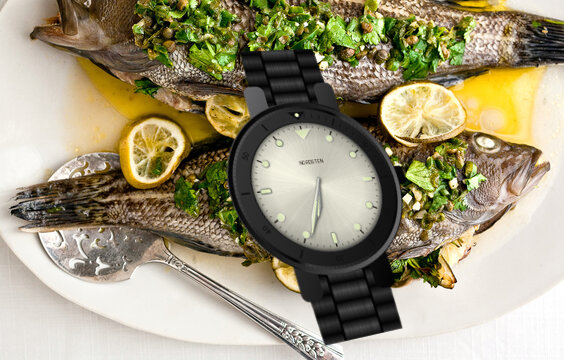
6h34
